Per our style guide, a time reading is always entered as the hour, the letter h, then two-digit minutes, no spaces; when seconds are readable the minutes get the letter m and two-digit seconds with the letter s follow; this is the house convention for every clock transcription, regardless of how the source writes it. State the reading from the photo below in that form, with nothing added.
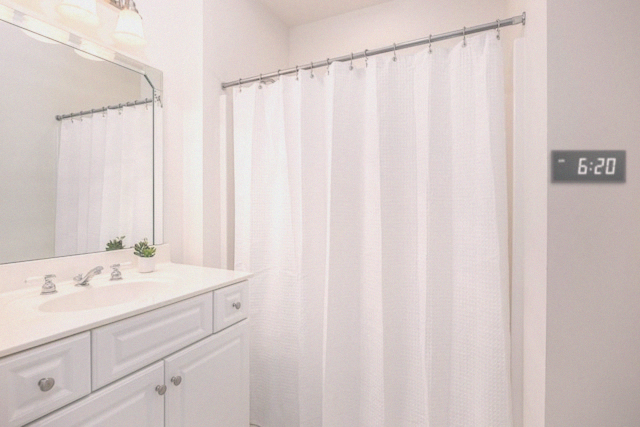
6h20
